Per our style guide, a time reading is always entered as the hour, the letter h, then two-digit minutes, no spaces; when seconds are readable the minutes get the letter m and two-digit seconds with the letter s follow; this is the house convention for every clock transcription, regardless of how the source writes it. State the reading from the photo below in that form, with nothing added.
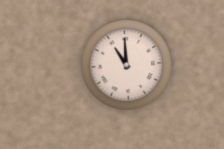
11h00
